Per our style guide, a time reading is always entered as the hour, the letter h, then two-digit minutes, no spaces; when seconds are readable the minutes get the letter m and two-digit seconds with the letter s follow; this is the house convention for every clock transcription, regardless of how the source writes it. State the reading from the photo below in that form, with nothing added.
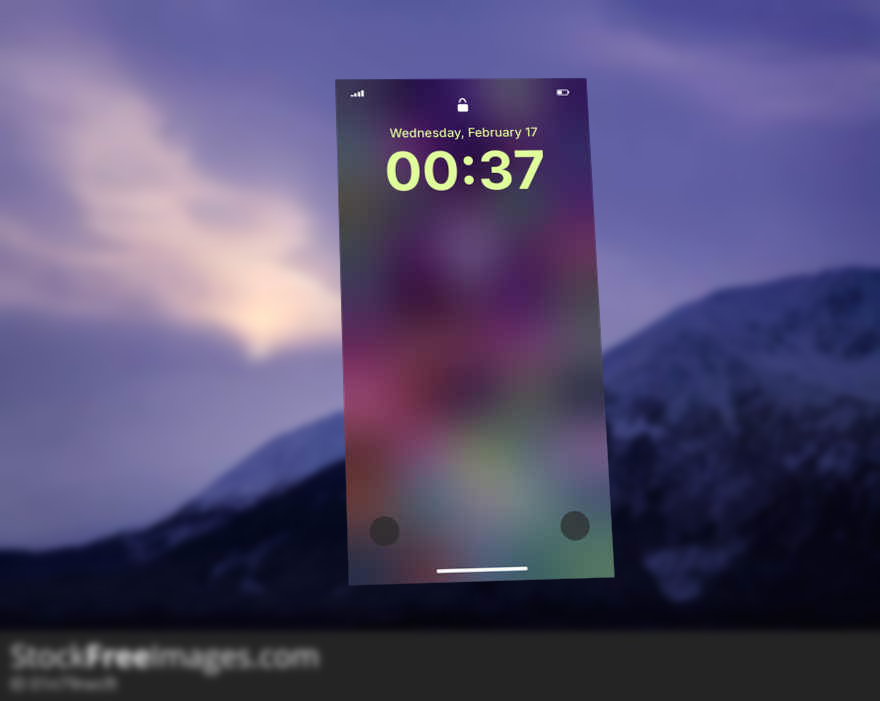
0h37
